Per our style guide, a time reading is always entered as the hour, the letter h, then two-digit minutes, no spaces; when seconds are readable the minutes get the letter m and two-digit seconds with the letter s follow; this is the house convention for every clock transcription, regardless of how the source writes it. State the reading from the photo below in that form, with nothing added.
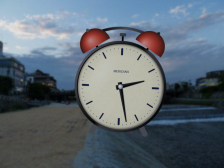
2h28
